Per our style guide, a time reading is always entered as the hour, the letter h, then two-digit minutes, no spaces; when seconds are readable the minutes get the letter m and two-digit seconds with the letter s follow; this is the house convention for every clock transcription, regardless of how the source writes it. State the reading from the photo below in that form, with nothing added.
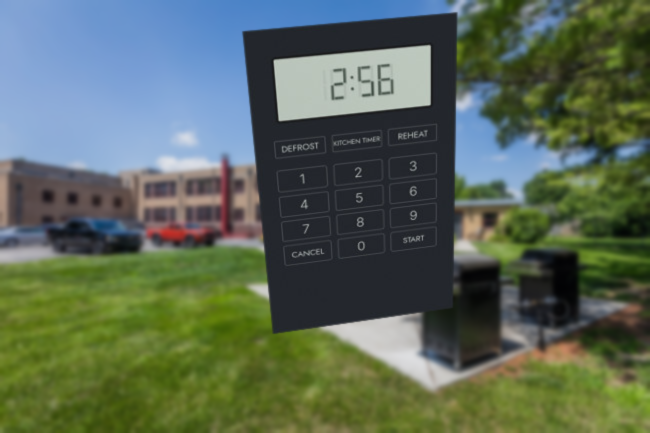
2h56
